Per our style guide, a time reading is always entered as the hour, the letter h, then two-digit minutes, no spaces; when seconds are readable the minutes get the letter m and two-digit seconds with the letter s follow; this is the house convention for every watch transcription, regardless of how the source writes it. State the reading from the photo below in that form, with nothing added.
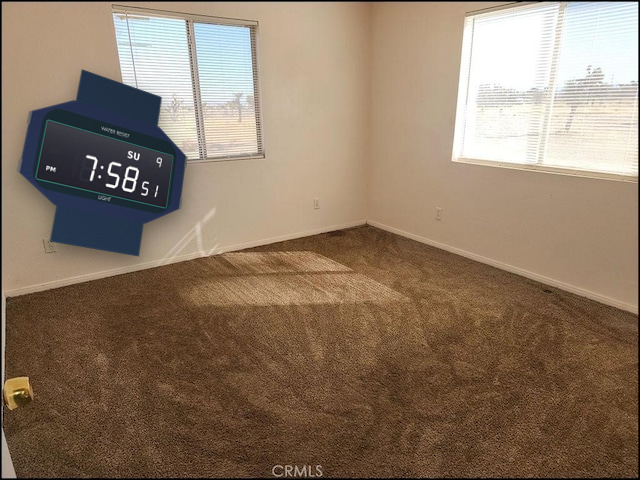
7h58m51s
